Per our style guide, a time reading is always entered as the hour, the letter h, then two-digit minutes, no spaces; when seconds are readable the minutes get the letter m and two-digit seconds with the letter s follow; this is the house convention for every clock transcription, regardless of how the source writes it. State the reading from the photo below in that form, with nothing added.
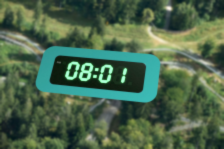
8h01
